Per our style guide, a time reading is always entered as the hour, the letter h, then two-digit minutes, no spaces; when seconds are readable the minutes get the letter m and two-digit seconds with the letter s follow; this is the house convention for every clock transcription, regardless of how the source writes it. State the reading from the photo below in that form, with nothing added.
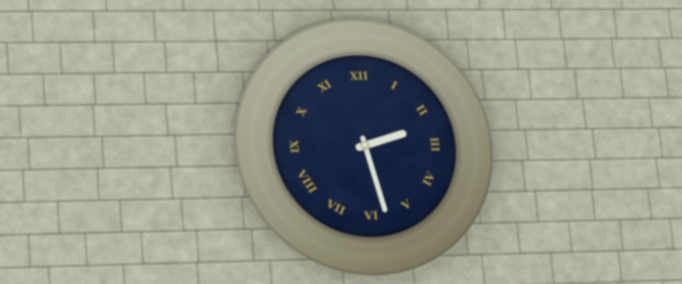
2h28
